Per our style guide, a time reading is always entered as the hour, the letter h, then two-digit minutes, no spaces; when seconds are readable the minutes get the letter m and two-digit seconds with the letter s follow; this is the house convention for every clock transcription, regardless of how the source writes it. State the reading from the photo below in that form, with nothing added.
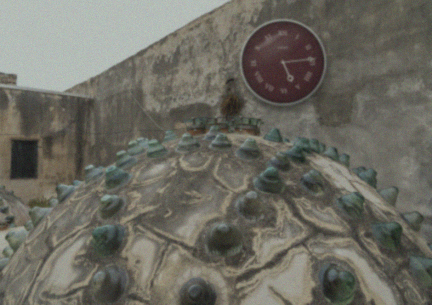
5h14
